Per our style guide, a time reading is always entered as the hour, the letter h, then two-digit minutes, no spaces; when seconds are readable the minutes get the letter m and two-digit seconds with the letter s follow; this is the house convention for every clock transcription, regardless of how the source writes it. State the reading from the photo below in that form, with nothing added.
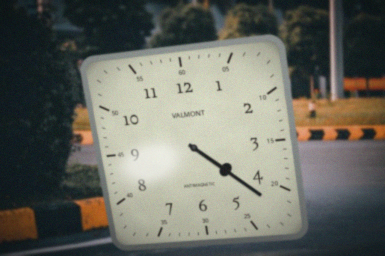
4h22
